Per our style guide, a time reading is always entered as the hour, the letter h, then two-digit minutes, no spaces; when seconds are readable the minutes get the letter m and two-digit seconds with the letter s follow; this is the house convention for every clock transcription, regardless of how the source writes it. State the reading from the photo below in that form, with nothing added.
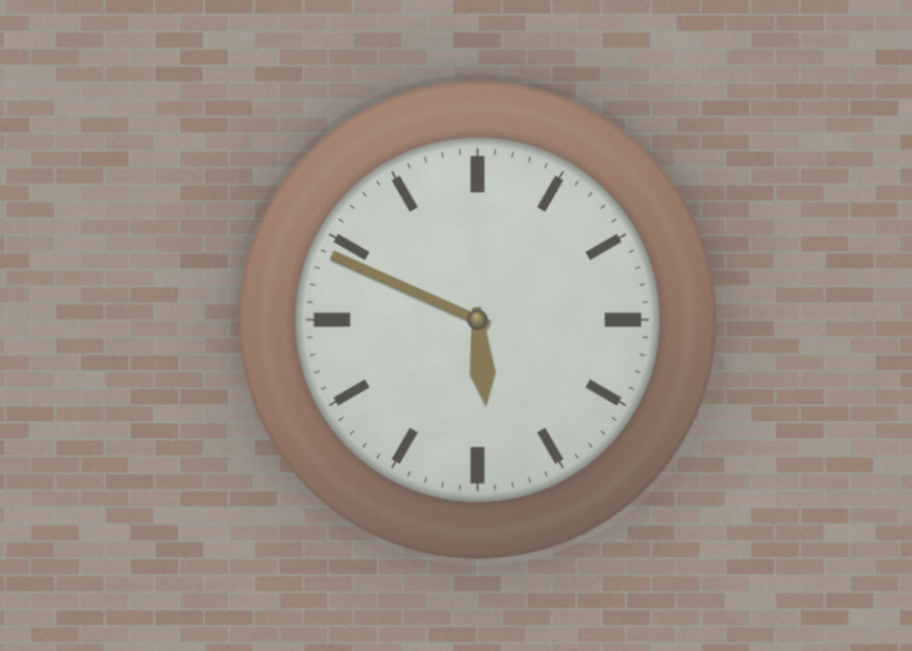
5h49
